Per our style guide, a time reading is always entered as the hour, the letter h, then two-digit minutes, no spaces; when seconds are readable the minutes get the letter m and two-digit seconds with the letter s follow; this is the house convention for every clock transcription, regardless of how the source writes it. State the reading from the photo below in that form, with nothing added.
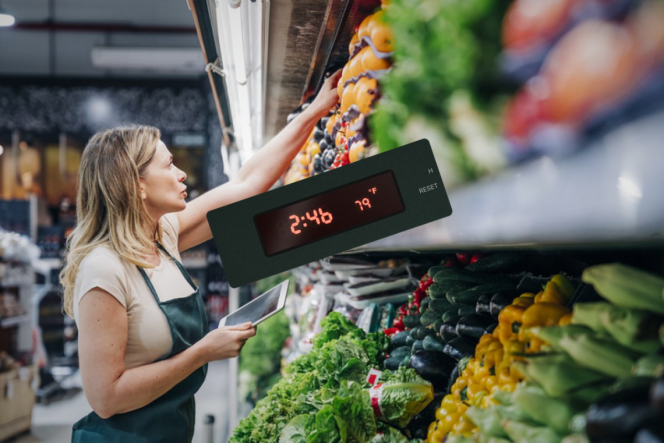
2h46
